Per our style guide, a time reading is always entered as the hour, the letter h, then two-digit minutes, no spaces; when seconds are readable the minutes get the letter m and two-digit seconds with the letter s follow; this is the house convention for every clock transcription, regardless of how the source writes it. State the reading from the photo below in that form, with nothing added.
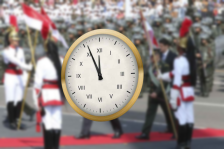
11h56
